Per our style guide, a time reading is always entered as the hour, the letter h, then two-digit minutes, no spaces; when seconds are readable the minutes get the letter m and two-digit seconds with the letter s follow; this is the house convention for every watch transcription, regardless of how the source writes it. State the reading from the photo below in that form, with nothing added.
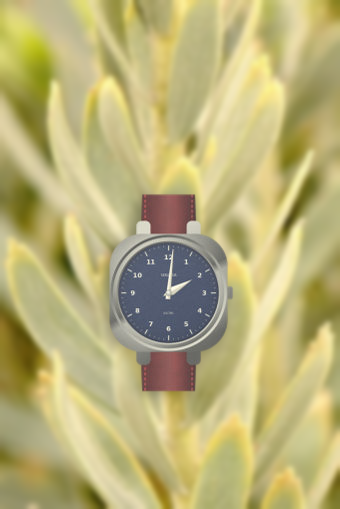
2h01
